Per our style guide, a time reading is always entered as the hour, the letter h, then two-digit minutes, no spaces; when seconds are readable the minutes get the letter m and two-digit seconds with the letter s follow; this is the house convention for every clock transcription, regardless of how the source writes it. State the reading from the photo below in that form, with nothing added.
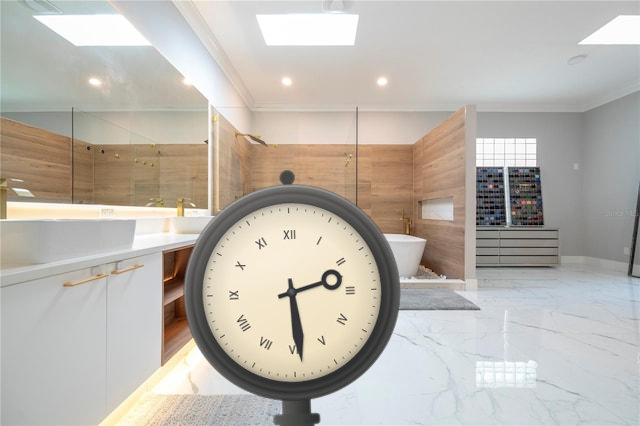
2h29
